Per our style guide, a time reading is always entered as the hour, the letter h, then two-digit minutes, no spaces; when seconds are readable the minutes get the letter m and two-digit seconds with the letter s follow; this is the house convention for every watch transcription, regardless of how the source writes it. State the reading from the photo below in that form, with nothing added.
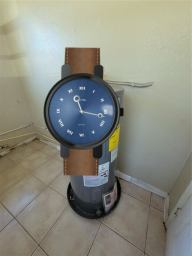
11h17
